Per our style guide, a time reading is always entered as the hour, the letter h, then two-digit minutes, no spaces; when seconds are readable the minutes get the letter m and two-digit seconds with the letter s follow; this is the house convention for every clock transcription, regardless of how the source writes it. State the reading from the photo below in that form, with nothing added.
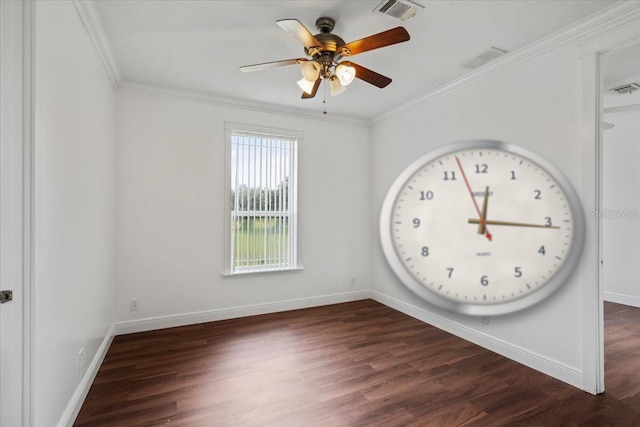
12h15m57s
